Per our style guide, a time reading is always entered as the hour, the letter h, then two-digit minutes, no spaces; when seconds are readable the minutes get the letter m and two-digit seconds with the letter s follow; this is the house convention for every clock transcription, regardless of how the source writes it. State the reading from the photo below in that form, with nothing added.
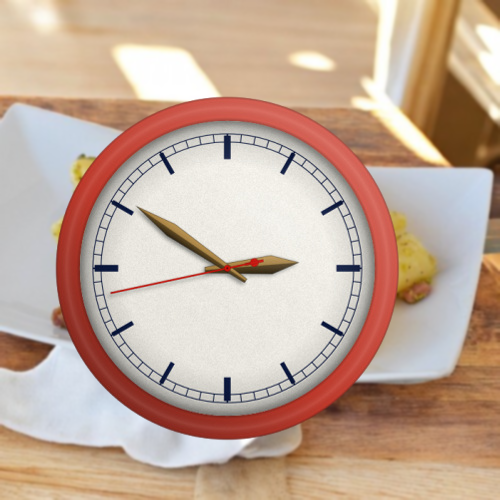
2h50m43s
